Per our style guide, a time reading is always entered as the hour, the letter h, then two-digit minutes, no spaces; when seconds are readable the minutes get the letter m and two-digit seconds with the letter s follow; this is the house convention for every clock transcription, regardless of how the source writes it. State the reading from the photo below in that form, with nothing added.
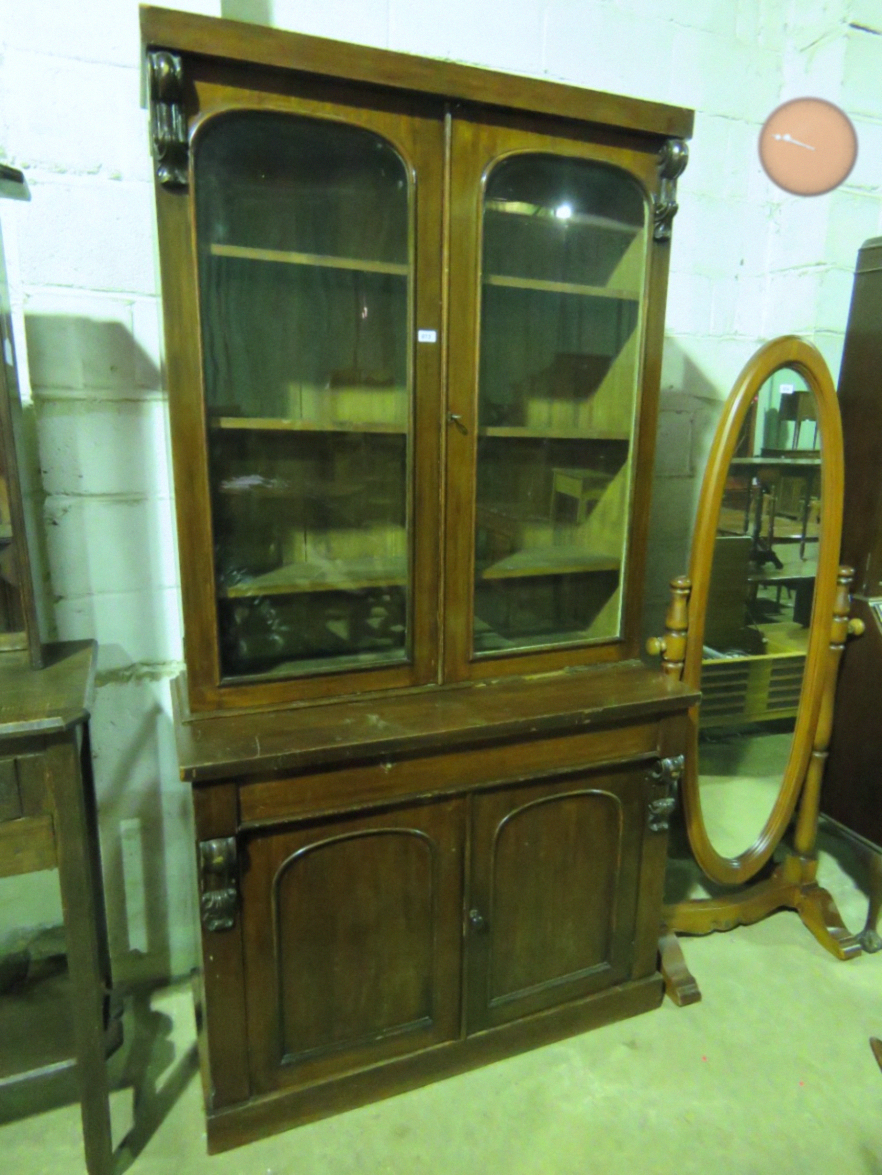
9h48
